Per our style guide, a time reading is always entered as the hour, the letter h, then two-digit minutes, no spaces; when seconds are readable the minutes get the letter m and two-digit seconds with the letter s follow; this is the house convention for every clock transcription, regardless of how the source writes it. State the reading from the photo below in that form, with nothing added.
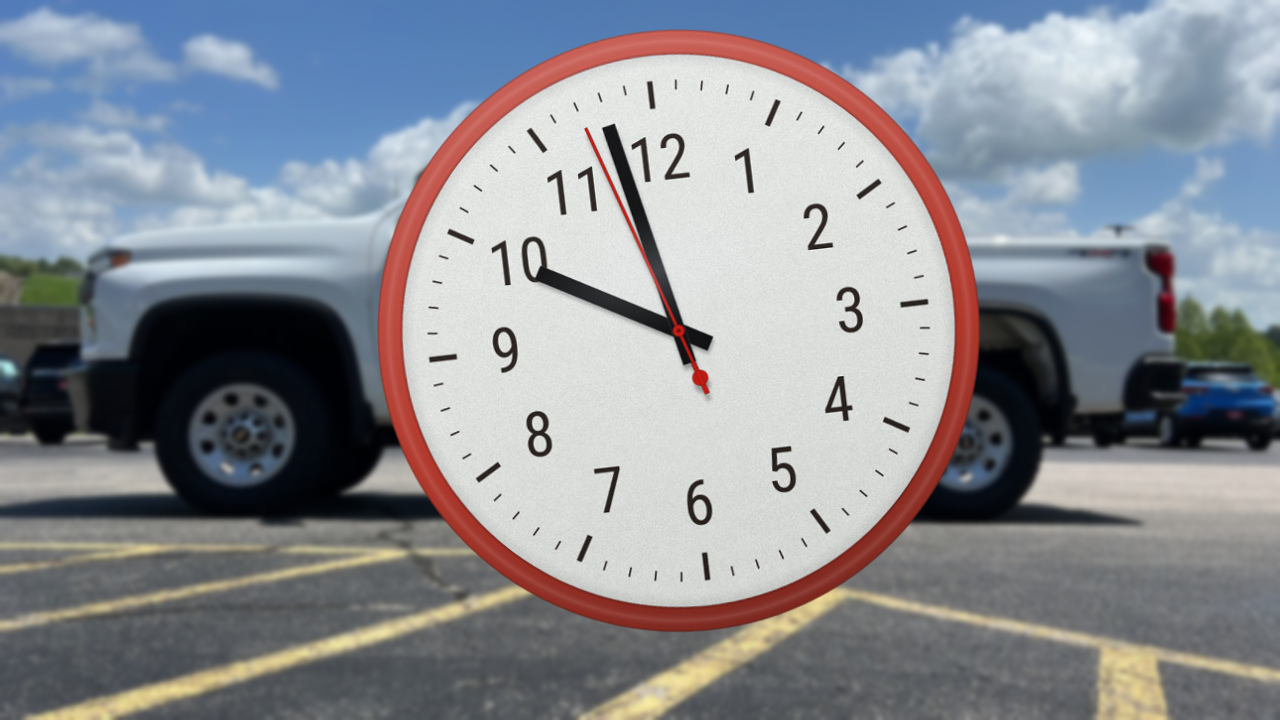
9h57m57s
